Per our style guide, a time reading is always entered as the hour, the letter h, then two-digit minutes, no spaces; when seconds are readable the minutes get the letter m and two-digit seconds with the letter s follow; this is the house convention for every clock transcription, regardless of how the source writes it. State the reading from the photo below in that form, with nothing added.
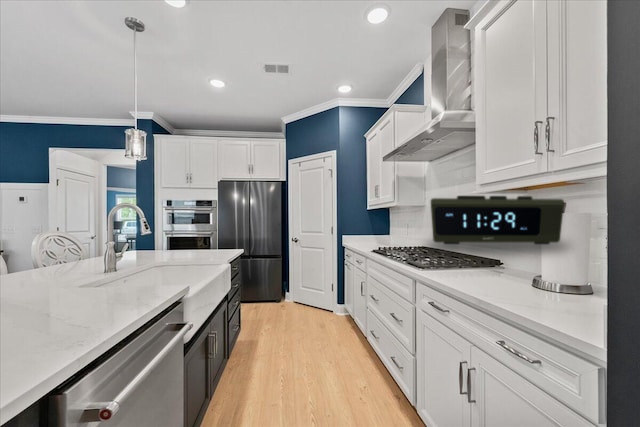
11h29
